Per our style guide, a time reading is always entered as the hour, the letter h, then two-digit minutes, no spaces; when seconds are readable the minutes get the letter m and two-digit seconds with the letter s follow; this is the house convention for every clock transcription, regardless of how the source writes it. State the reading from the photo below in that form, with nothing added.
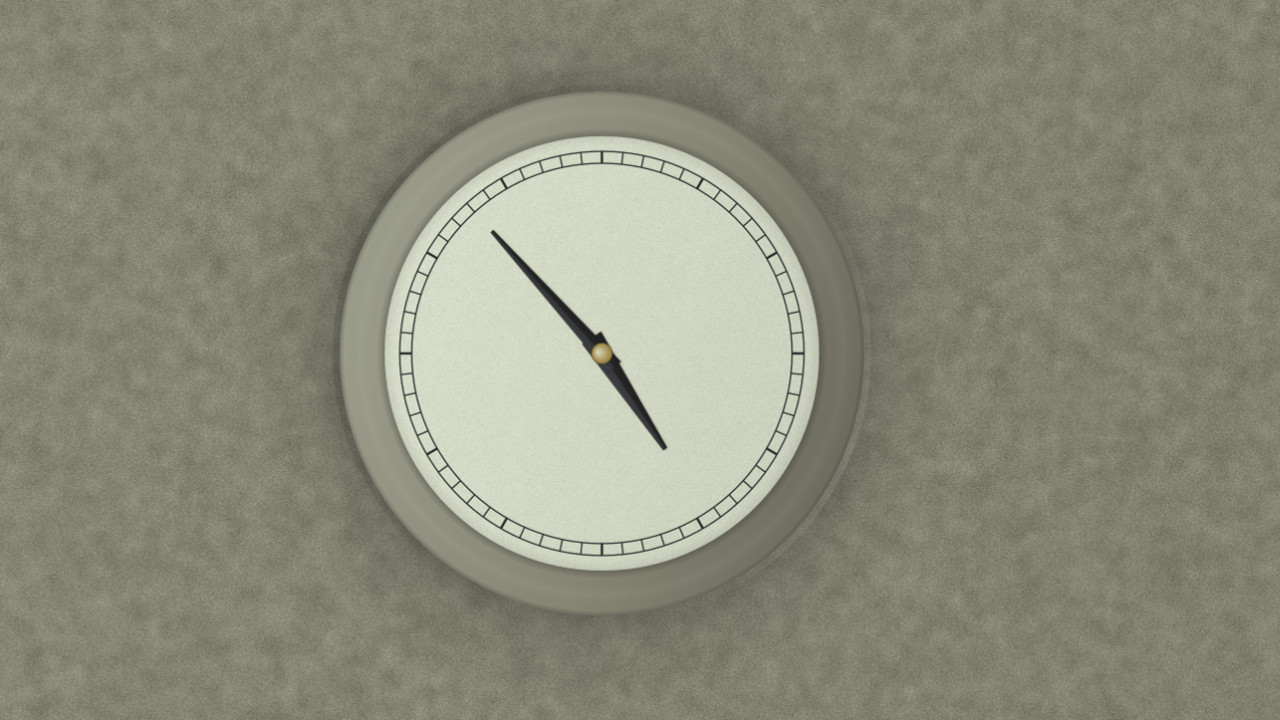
4h53
